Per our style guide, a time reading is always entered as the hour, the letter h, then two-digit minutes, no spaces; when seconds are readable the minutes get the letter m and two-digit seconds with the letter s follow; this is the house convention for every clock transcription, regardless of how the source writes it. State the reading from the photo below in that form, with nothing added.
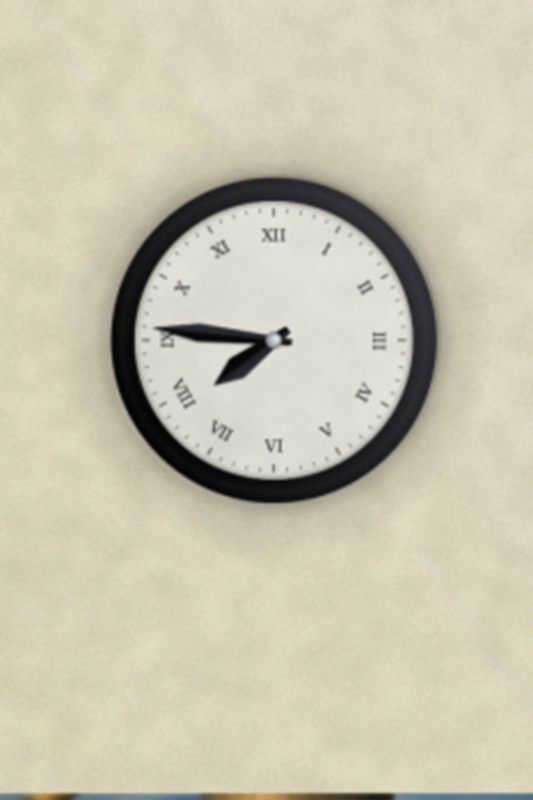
7h46
